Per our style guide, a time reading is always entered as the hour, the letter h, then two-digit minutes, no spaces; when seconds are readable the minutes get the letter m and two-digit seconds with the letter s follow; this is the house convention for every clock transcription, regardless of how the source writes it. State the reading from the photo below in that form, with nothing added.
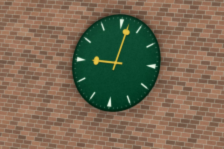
9h02
